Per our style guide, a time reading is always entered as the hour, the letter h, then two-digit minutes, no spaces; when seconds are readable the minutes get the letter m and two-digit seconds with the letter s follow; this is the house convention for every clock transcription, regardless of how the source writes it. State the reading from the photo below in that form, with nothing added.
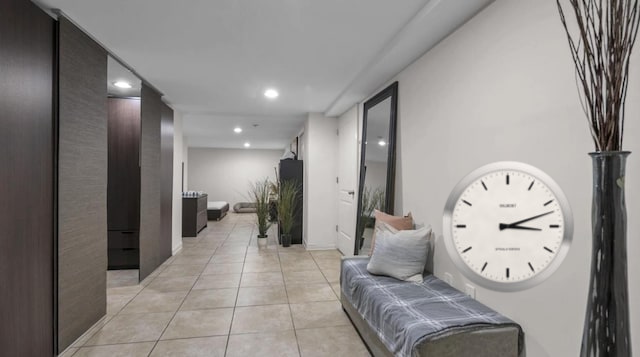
3h12
